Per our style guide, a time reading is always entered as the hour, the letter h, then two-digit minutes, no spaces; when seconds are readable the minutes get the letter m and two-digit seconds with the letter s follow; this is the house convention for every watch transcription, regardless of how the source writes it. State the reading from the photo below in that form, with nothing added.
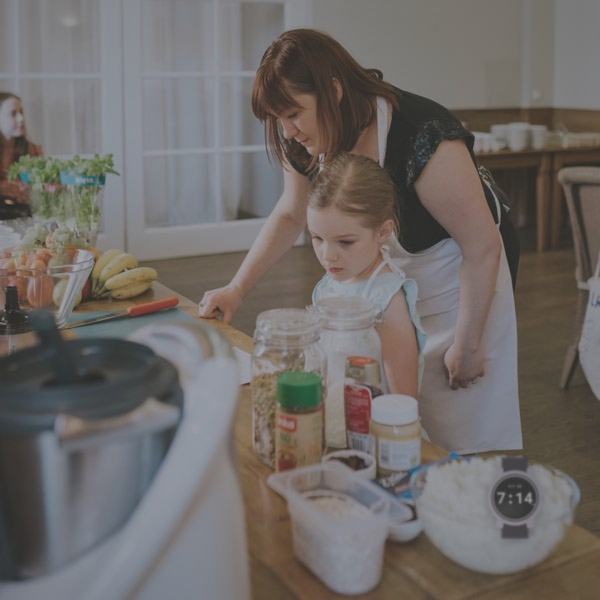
7h14
